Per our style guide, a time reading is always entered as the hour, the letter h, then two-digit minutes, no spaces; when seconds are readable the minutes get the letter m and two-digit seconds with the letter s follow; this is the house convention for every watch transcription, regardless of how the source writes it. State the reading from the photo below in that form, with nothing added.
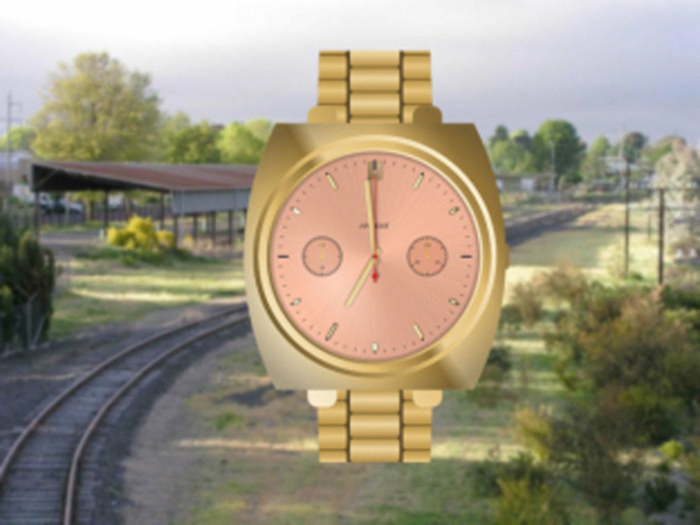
6h59
